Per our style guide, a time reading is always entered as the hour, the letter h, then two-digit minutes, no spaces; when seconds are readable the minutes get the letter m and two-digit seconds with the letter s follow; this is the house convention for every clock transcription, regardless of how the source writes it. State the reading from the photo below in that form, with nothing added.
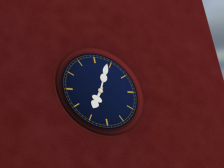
7h04
